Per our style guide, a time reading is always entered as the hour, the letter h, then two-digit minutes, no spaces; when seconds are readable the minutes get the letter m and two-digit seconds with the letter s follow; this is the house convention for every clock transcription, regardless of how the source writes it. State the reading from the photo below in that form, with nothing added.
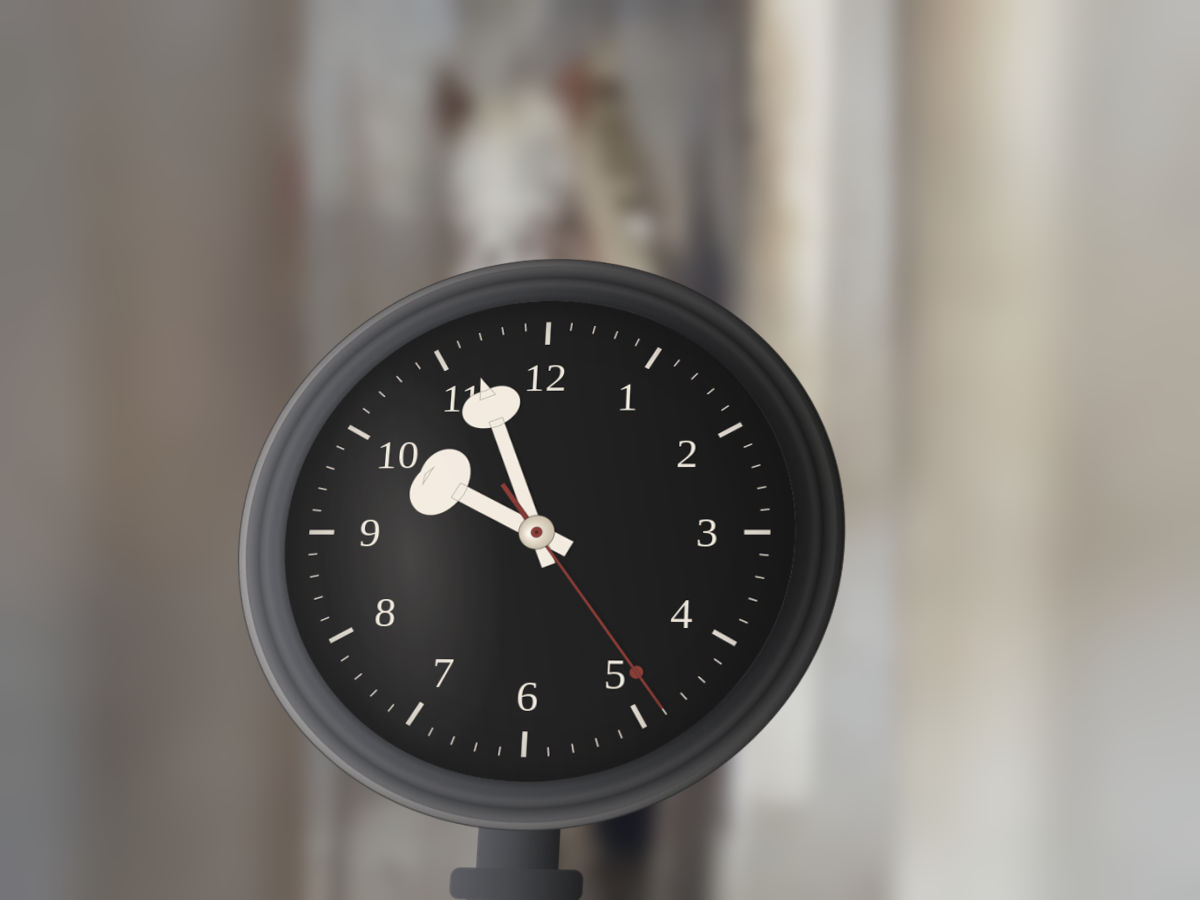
9h56m24s
